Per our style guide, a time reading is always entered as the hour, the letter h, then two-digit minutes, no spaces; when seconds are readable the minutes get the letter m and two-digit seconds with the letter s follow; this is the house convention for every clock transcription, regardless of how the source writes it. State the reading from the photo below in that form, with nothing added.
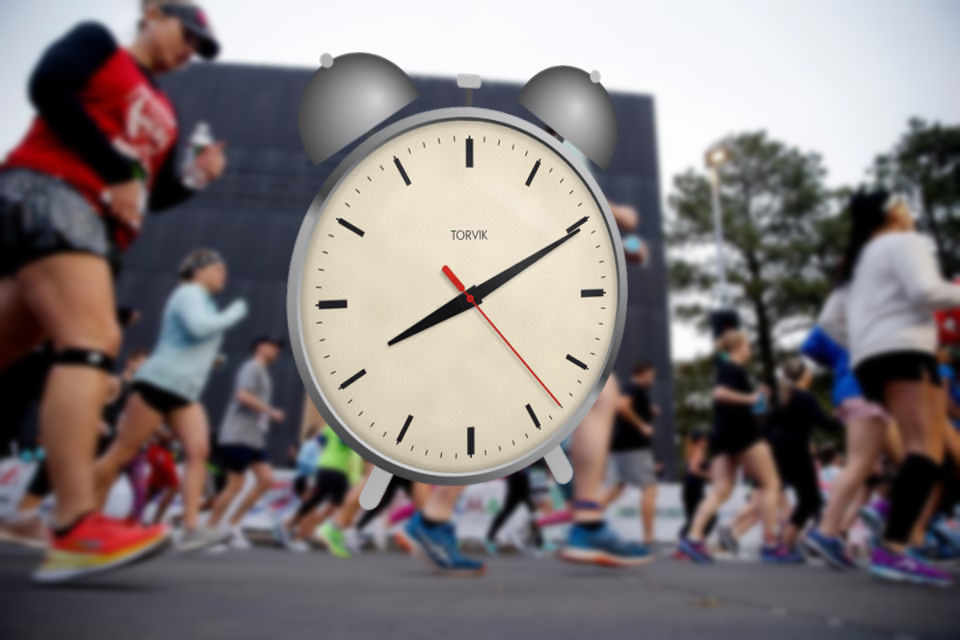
8h10m23s
